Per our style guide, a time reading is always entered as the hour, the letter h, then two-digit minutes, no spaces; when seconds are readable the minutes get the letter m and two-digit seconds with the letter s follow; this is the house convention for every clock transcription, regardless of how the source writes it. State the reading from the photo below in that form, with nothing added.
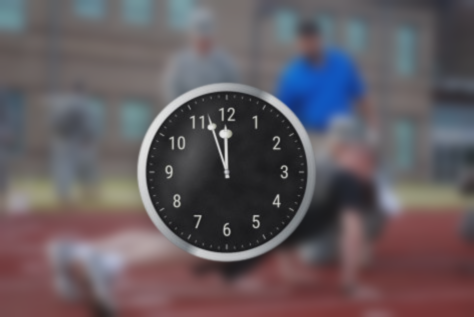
11h57
